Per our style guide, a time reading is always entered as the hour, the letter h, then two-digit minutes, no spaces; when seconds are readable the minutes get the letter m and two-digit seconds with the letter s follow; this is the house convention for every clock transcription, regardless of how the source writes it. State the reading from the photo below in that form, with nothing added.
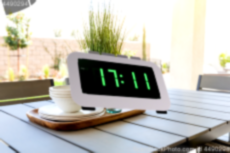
17h11
